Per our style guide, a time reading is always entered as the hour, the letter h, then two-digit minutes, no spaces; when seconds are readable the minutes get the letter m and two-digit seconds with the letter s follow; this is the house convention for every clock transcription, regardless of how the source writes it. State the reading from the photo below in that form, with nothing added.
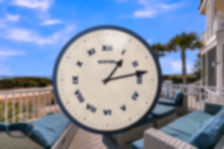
1h13
